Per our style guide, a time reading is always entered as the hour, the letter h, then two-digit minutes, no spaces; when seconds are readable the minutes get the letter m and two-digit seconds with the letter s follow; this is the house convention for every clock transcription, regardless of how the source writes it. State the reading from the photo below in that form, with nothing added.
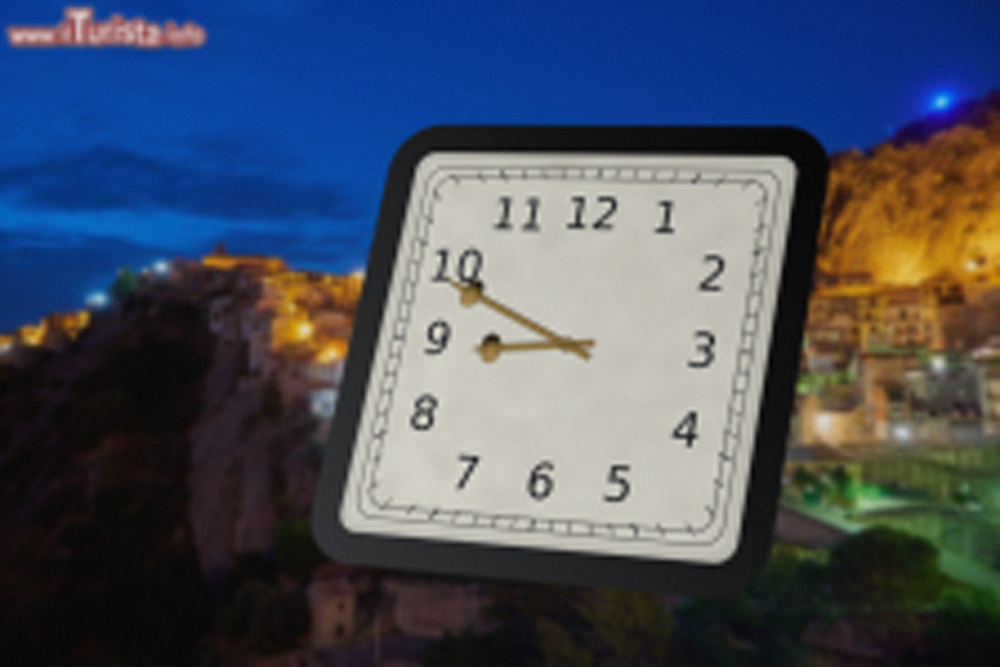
8h49
